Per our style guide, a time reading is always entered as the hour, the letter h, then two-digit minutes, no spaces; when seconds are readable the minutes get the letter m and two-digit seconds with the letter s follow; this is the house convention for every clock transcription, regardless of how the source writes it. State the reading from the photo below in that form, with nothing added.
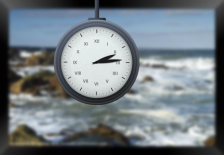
2h14
